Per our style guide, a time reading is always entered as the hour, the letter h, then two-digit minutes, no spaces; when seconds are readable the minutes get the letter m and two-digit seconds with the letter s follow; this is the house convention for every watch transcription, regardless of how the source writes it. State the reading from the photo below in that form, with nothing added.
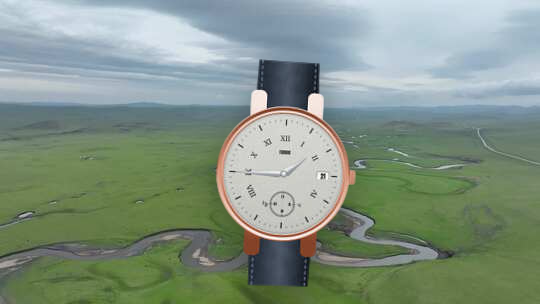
1h45
